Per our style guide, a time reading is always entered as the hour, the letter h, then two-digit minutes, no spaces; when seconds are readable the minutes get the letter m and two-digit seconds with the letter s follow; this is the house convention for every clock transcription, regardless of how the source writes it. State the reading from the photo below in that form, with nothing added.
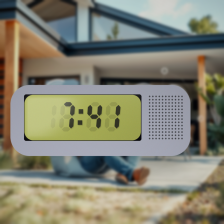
7h41
